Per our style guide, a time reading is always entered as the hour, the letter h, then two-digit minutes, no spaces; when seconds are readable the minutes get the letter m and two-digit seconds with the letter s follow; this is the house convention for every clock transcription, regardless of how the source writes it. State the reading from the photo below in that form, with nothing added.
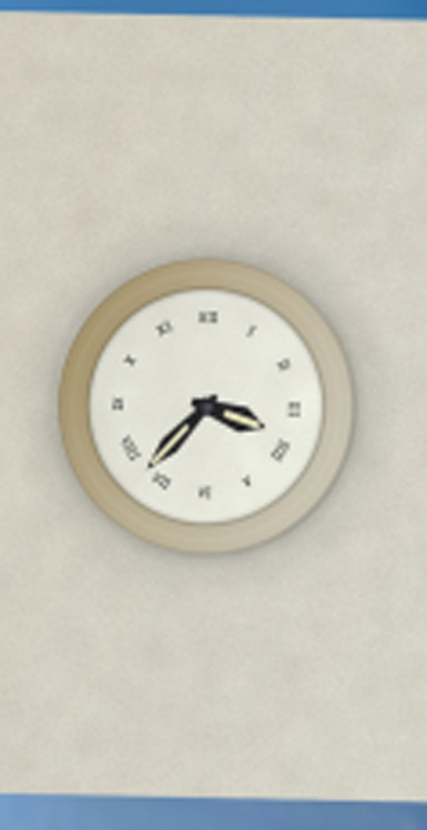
3h37
